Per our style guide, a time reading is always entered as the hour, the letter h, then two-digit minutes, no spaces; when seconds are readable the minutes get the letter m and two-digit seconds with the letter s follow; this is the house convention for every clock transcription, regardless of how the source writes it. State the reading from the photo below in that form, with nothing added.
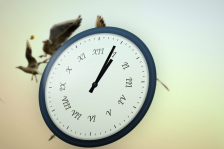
1h04
